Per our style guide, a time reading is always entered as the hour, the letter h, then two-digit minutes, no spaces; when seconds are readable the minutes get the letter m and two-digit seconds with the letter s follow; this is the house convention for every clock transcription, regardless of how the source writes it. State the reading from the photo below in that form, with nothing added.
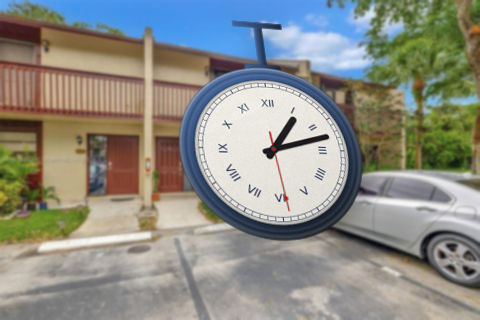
1h12m29s
